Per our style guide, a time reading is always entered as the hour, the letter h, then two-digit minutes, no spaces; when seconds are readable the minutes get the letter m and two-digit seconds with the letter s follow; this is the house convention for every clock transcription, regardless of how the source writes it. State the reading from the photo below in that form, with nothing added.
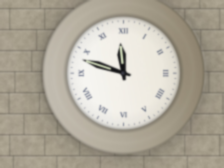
11h48
